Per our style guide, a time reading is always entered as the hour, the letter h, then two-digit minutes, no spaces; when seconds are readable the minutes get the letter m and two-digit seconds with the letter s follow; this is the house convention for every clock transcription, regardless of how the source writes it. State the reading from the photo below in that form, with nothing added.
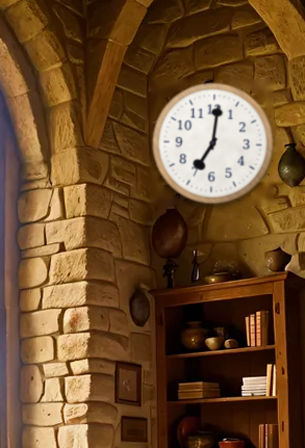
7h01
